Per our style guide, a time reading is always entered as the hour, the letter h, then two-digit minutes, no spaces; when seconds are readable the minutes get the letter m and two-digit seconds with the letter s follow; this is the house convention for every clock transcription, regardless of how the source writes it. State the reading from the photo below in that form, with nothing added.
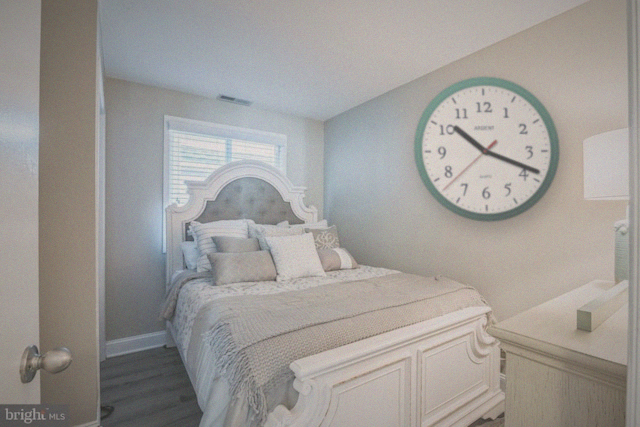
10h18m38s
